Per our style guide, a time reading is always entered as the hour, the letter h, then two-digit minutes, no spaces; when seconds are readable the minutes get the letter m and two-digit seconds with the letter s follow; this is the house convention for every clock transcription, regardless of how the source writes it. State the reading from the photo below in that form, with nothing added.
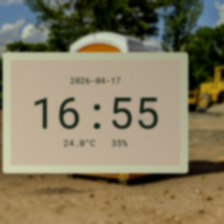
16h55
